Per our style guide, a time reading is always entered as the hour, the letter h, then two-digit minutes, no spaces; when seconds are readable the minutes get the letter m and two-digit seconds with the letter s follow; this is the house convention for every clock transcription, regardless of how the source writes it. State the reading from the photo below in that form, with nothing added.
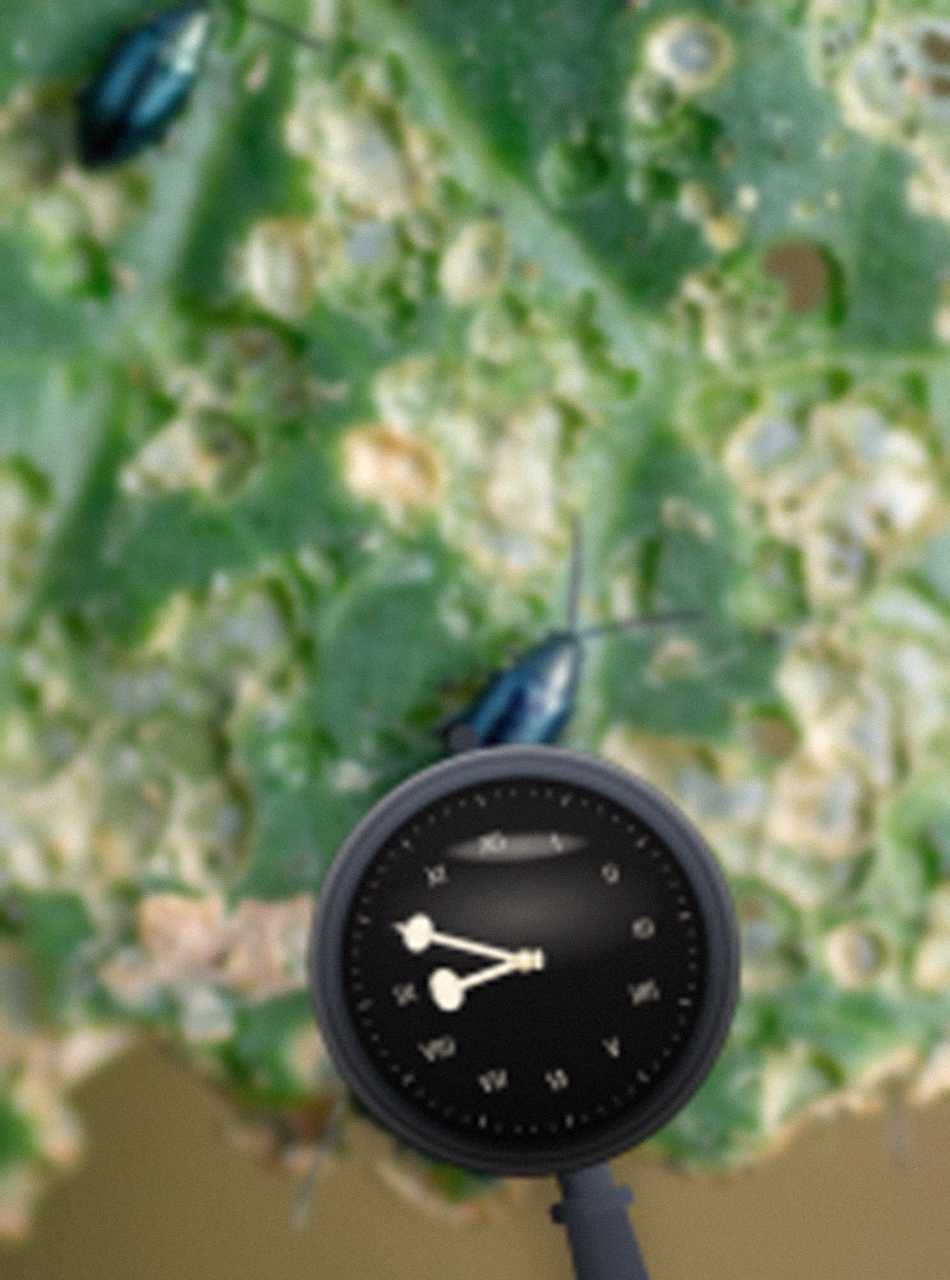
8h50
